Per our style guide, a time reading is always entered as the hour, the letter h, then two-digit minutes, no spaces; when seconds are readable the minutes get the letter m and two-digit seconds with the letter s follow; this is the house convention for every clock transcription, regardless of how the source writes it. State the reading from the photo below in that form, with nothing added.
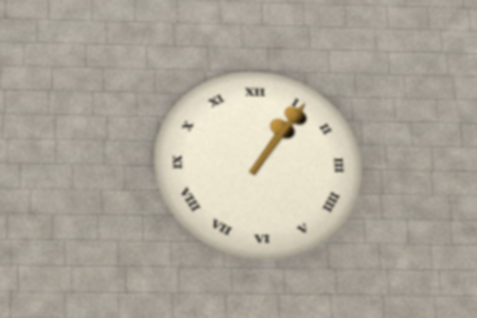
1h06
